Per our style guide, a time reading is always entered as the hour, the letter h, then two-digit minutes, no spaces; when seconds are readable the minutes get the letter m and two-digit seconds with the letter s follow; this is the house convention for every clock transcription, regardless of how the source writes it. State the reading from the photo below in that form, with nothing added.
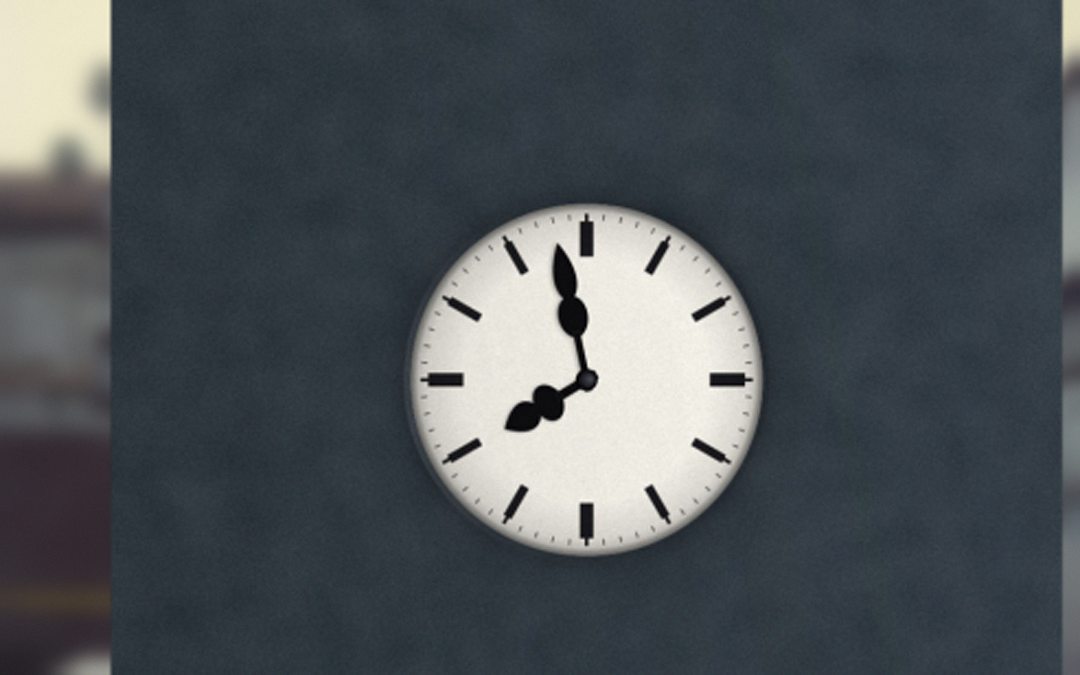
7h58
